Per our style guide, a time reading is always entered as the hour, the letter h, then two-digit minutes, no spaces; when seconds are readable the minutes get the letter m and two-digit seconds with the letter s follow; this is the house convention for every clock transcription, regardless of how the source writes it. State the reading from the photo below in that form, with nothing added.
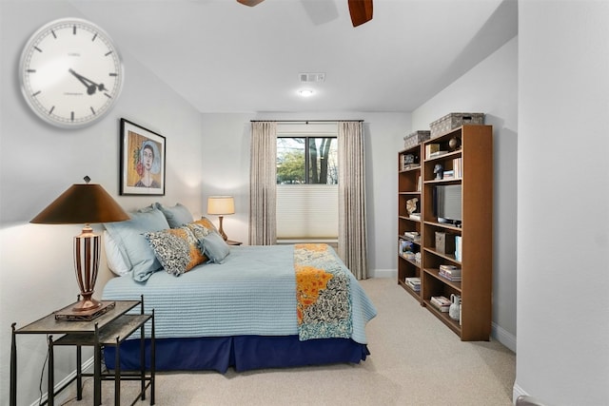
4h19
